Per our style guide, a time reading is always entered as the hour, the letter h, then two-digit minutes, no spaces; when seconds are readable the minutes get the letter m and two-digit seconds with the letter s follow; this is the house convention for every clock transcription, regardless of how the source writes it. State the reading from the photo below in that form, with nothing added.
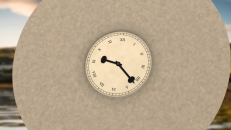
9h22
